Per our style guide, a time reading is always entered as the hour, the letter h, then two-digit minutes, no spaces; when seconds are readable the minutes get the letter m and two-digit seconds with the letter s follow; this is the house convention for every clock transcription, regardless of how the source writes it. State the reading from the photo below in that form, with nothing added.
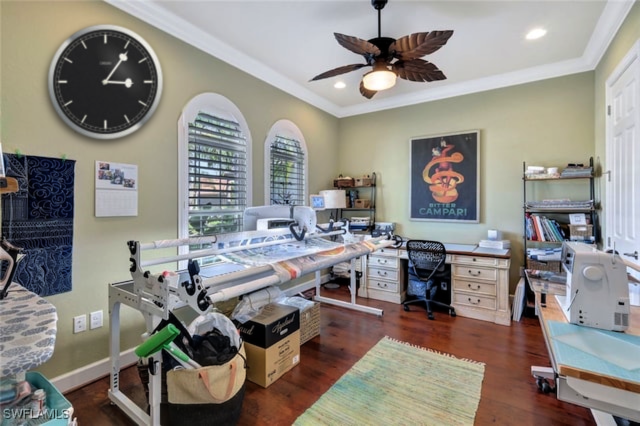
3h06
